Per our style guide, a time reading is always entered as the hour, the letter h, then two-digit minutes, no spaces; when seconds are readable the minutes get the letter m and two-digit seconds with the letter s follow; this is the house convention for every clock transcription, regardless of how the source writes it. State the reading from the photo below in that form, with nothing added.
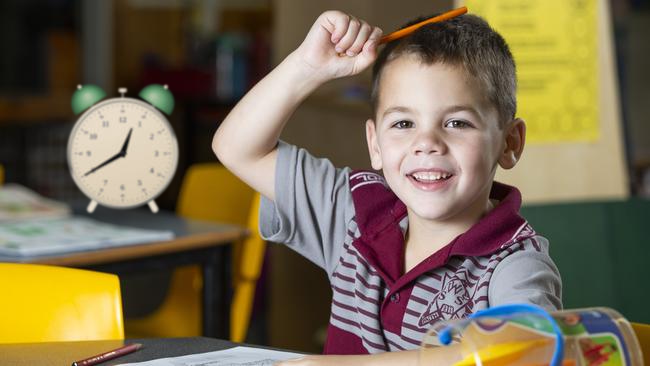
12h40
